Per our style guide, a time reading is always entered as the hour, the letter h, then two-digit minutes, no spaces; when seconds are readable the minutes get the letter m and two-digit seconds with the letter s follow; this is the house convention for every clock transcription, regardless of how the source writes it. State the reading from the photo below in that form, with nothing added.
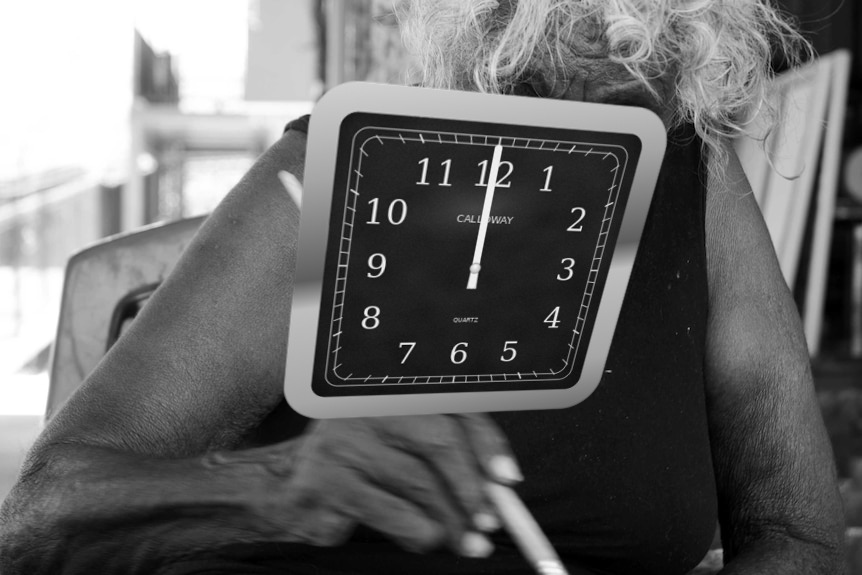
12h00
